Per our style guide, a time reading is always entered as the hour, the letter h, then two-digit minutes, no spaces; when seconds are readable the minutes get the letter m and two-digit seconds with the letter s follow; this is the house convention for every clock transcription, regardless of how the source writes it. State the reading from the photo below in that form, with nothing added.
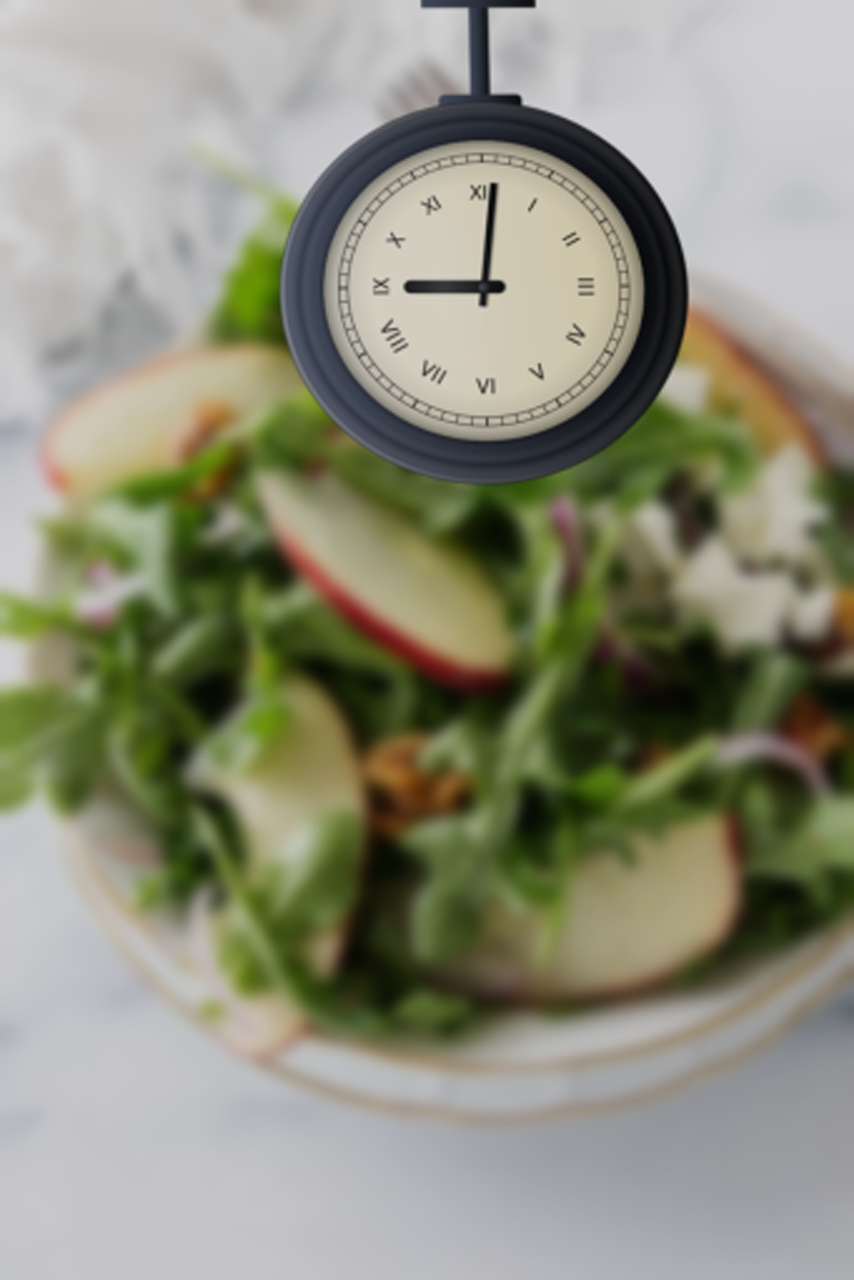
9h01
